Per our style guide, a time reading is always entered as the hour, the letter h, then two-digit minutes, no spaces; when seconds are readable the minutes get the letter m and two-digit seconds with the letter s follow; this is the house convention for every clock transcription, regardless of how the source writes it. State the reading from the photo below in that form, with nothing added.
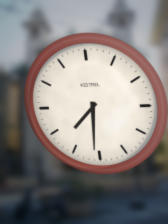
7h31
